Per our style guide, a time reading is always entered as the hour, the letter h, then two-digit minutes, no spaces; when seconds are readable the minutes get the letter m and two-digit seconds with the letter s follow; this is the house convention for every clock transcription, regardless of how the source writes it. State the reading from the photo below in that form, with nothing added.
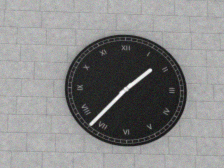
1h37
